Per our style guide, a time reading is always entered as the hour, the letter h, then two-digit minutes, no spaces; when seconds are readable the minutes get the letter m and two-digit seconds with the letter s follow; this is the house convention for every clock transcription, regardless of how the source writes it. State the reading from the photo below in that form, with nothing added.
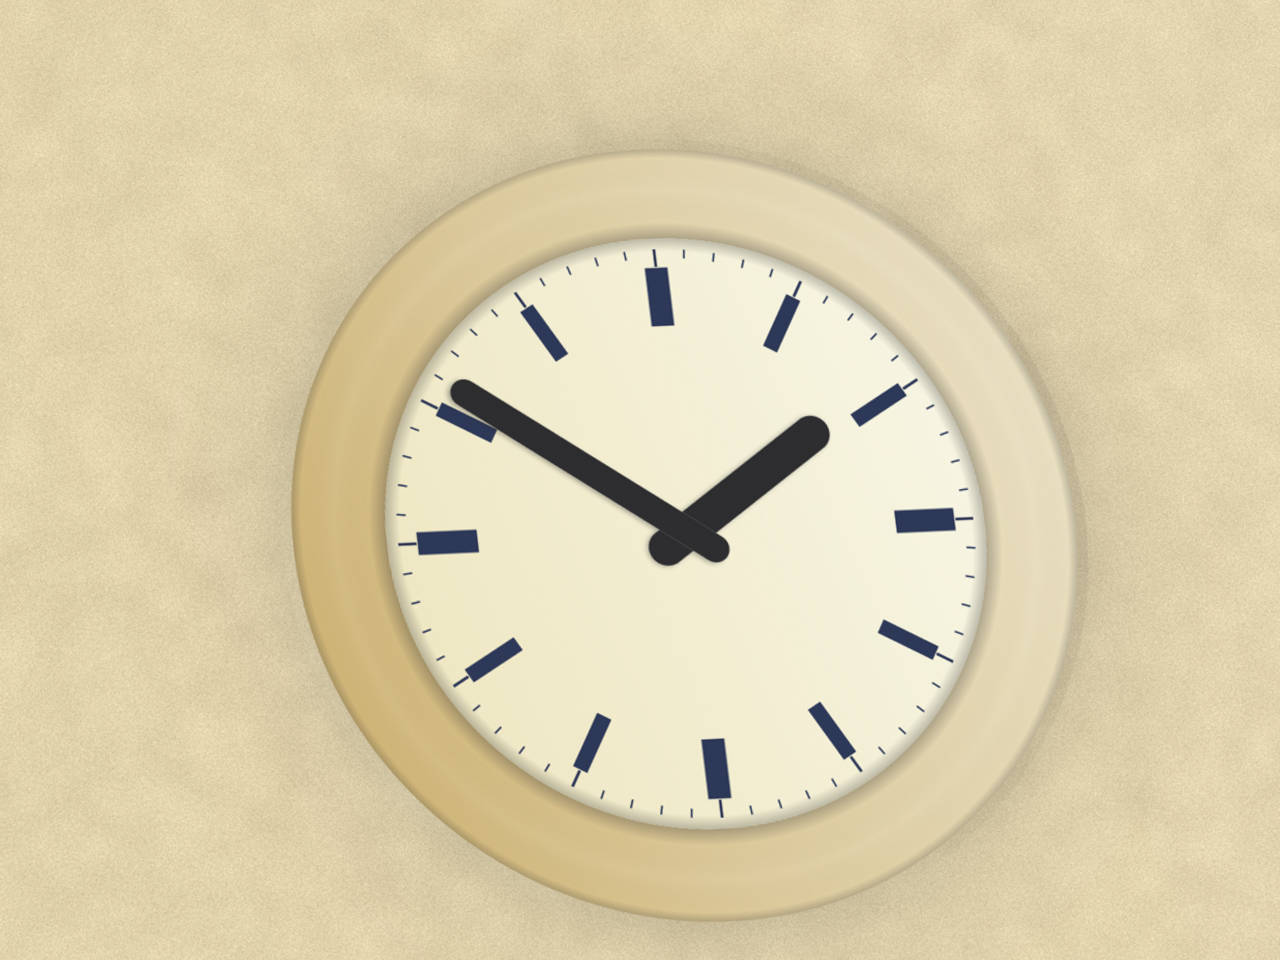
1h51
